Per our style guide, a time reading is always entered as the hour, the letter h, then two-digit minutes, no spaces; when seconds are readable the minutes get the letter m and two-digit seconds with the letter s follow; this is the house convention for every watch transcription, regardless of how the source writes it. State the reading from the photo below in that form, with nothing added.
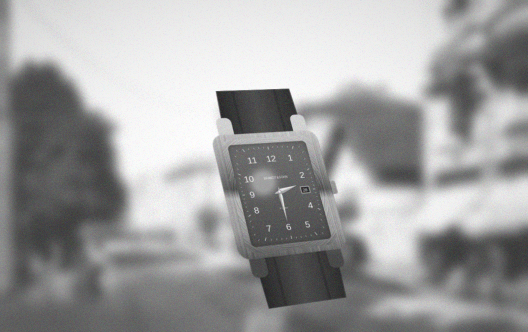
2h30
